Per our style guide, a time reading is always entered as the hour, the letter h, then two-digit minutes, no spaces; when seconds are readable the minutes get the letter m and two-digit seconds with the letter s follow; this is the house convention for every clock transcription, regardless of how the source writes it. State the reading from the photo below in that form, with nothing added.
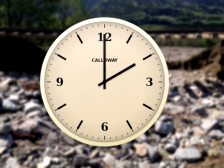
2h00
